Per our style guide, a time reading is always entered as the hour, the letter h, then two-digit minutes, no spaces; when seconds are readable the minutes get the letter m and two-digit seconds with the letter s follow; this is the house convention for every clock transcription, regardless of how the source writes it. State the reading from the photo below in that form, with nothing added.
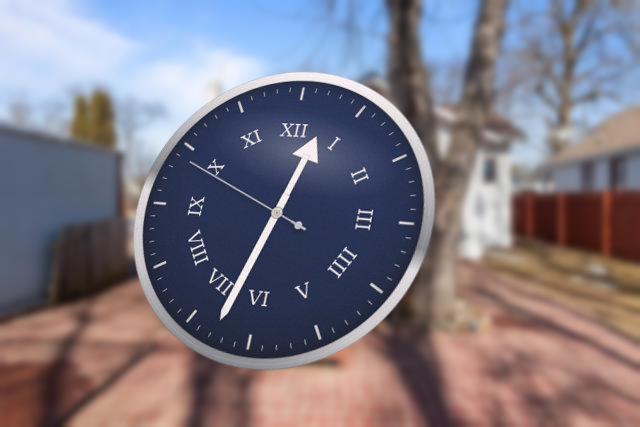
12h32m49s
